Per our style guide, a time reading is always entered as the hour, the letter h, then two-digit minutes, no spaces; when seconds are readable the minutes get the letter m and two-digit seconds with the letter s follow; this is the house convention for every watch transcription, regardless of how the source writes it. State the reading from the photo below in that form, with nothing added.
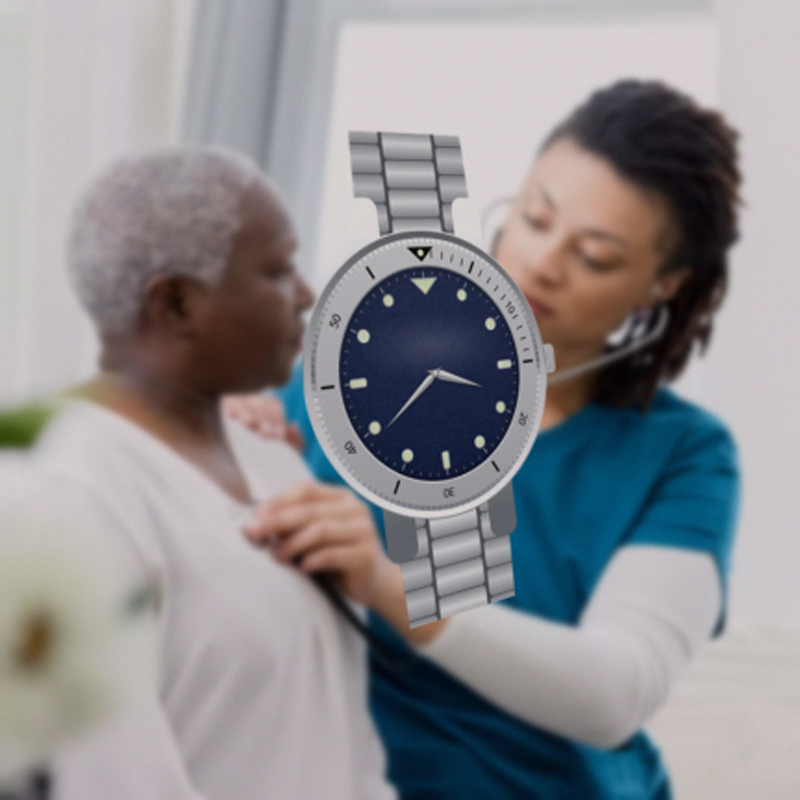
3h39
